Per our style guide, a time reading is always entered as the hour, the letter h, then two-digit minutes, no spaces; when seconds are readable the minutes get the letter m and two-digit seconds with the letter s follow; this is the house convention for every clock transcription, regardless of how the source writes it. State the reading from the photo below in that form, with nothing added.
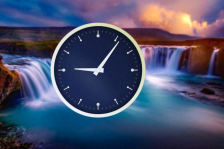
9h06
